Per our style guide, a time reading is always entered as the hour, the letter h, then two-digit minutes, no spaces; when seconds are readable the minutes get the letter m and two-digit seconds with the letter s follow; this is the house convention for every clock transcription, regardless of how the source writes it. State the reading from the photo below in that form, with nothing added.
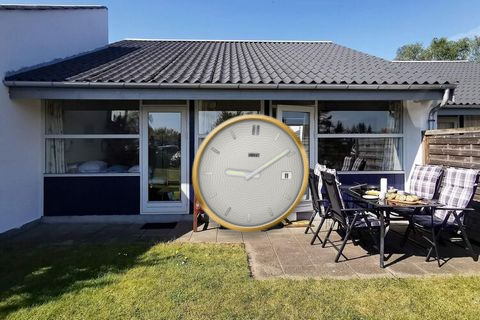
9h09
